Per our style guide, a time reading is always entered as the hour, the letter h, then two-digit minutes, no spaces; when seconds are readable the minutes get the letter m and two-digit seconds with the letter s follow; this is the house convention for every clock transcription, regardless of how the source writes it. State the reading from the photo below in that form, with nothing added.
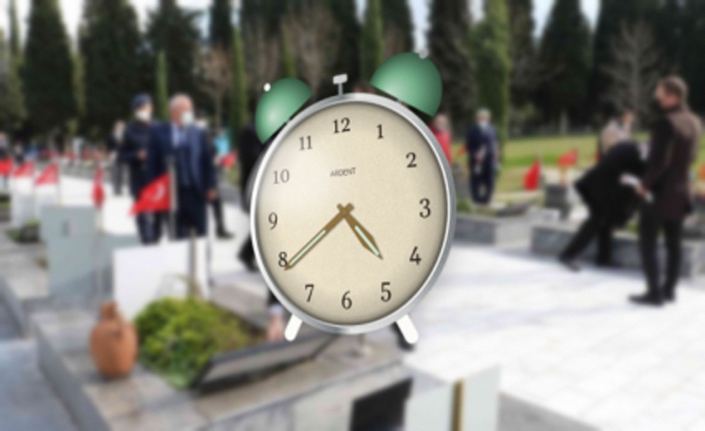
4h39
